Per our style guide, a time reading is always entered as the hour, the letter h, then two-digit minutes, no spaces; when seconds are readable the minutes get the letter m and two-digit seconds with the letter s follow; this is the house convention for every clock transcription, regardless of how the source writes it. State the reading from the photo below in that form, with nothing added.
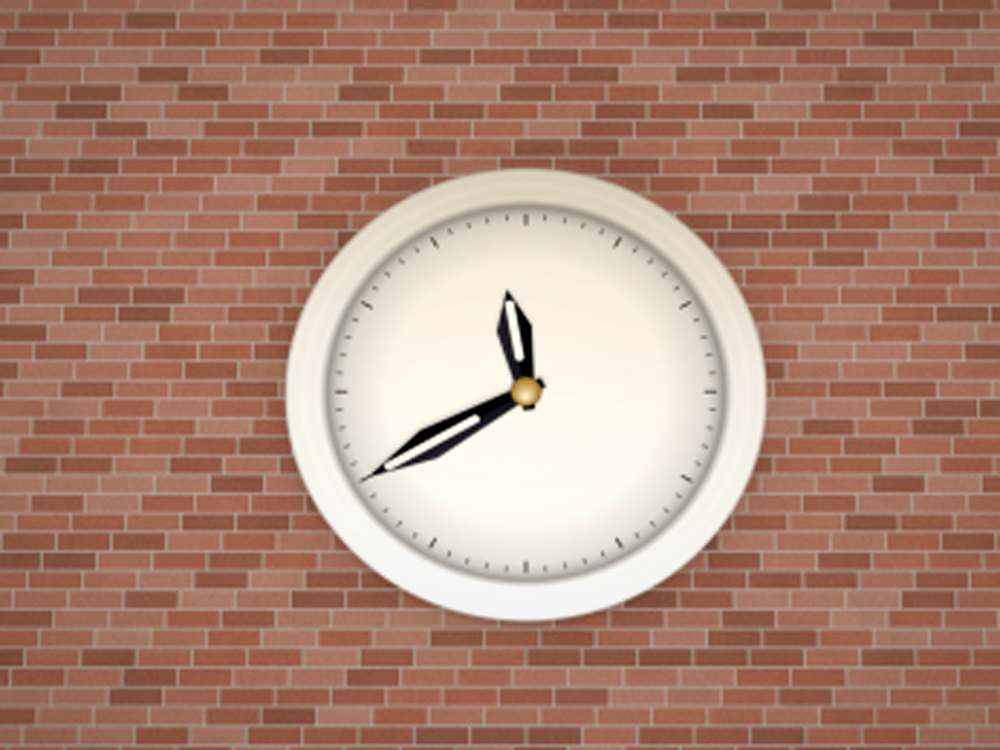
11h40
